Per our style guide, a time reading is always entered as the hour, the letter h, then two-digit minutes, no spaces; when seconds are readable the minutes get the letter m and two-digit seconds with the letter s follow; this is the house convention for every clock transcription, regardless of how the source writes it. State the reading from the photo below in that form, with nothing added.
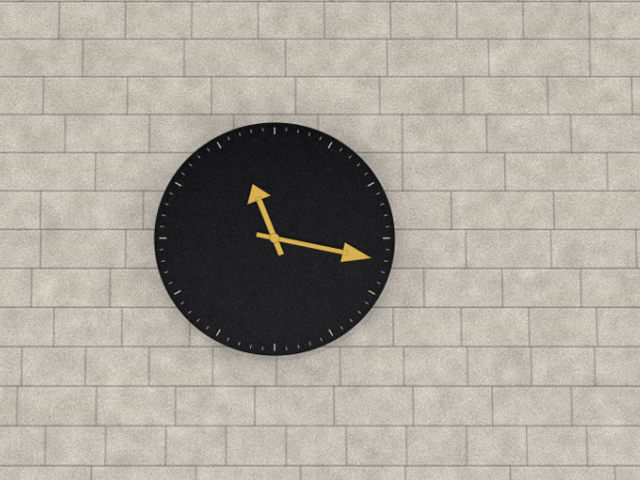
11h17
